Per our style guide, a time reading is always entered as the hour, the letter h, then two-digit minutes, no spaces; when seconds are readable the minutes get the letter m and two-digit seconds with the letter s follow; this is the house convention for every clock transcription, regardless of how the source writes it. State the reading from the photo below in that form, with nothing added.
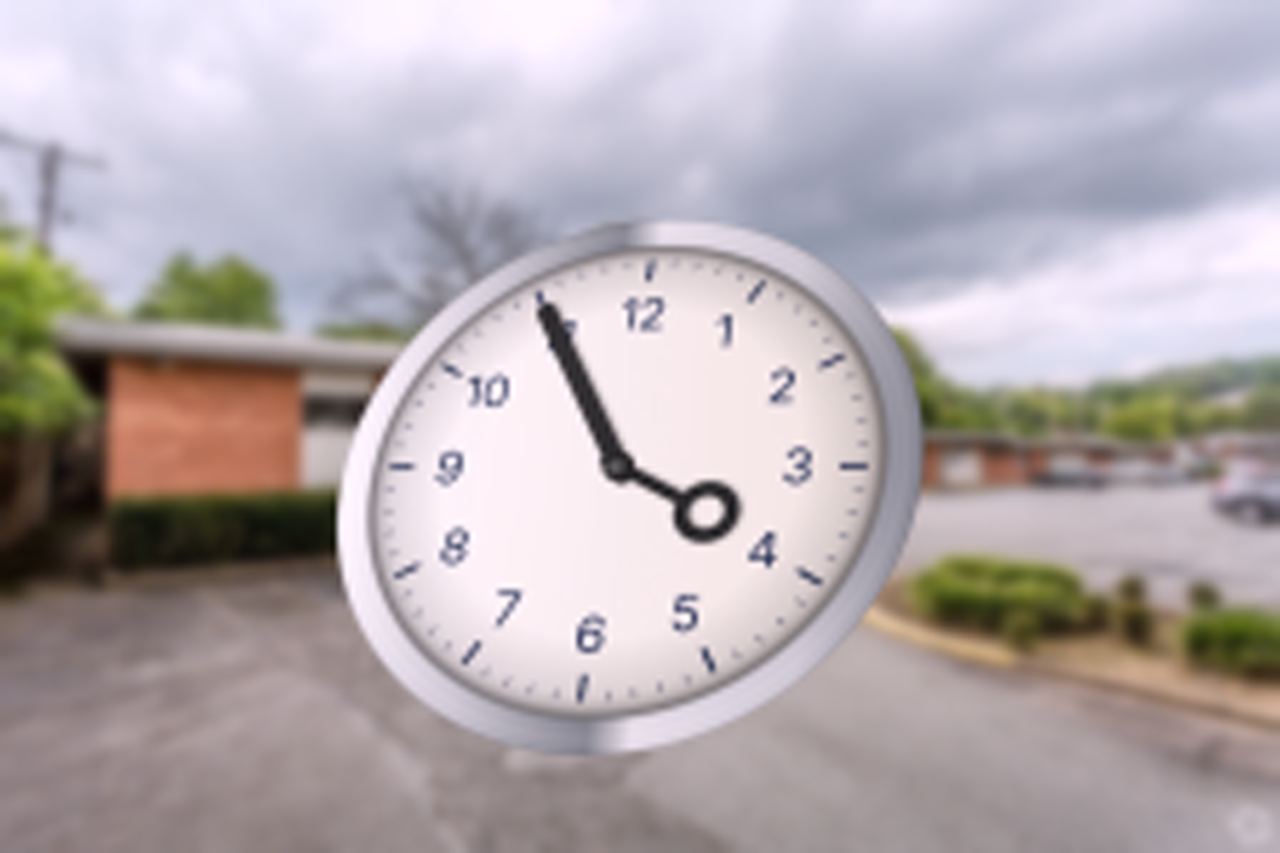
3h55
